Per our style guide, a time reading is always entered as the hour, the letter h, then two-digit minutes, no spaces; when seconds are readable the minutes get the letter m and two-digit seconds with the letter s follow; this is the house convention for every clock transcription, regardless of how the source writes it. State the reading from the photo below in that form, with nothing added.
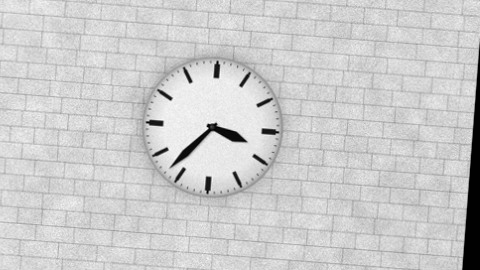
3h37
